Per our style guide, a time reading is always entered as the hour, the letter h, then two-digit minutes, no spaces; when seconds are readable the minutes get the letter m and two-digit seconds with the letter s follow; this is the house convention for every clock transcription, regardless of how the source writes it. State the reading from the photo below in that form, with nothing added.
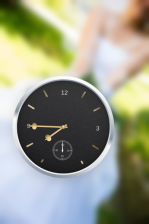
7h45
